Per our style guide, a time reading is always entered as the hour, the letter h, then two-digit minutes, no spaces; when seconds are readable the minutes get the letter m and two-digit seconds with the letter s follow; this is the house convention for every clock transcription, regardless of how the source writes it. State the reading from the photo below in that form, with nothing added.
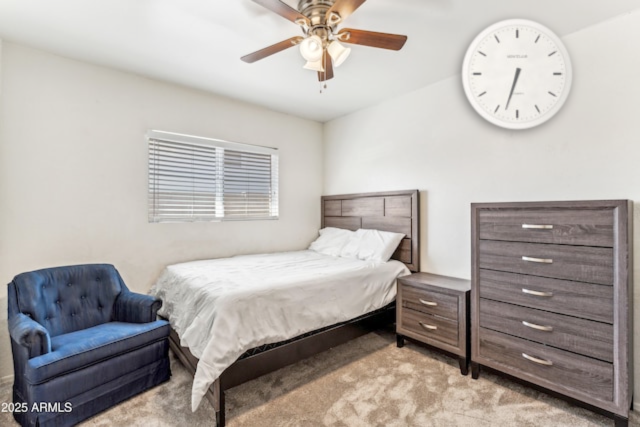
6h33
